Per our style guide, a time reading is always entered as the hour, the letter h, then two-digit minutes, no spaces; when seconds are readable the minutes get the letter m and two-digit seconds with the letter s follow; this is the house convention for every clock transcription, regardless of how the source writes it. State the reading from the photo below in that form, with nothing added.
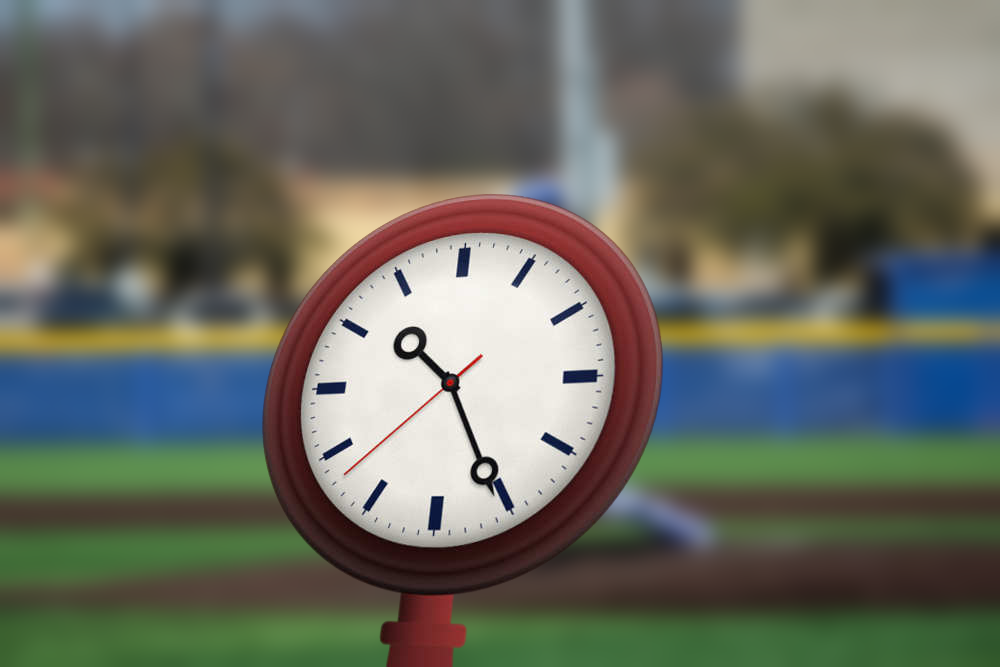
10h25m38s
